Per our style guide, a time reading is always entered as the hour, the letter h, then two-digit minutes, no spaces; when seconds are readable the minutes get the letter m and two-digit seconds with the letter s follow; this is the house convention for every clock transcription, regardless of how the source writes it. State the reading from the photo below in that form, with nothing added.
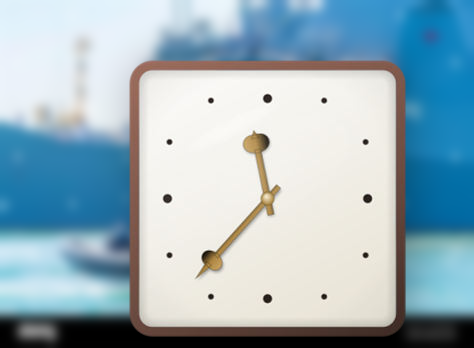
11h37
